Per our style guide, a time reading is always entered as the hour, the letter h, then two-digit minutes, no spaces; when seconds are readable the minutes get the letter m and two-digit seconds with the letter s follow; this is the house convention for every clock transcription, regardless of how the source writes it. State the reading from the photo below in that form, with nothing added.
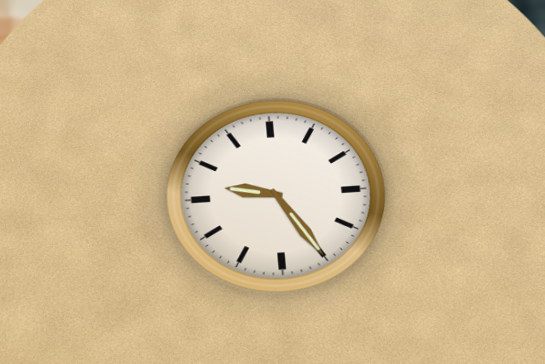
9h25
